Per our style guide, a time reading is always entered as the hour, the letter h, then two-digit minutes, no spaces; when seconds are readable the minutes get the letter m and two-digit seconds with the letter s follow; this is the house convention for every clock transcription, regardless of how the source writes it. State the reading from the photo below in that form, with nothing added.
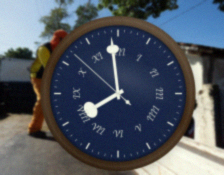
7h58m52s
